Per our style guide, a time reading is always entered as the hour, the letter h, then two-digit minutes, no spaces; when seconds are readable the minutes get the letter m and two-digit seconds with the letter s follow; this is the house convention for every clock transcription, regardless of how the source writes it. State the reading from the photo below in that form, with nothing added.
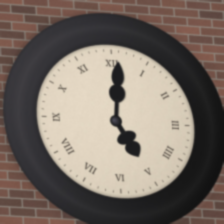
5h01
